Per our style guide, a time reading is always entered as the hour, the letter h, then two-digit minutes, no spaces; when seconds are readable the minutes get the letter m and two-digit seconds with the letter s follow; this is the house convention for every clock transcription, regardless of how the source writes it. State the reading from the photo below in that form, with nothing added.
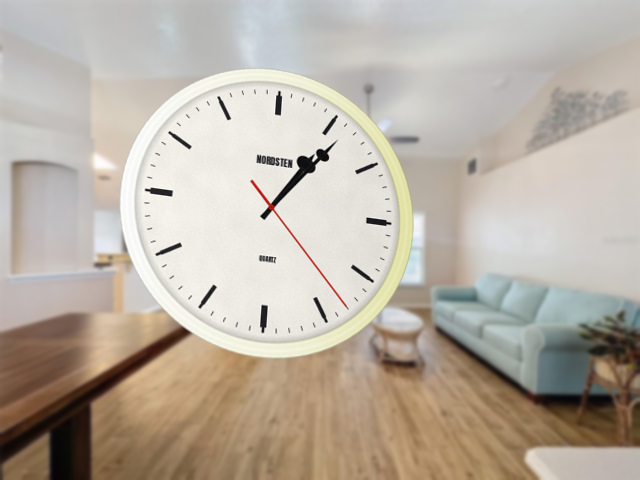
1h06m23s
